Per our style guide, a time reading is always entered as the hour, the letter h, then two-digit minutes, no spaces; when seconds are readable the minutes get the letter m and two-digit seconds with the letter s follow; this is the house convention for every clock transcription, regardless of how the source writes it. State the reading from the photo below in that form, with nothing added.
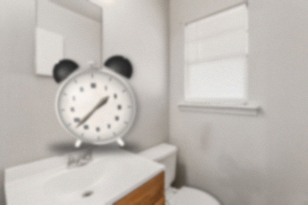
1h38
